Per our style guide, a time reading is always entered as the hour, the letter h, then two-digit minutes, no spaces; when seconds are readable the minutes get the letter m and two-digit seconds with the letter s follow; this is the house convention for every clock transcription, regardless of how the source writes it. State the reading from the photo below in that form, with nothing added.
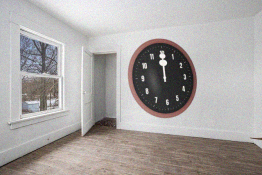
12h00
